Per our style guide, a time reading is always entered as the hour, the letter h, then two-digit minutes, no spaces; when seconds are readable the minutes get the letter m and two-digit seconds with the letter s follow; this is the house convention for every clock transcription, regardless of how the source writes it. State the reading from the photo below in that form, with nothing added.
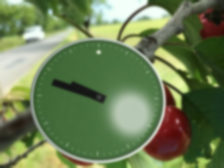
9h48
